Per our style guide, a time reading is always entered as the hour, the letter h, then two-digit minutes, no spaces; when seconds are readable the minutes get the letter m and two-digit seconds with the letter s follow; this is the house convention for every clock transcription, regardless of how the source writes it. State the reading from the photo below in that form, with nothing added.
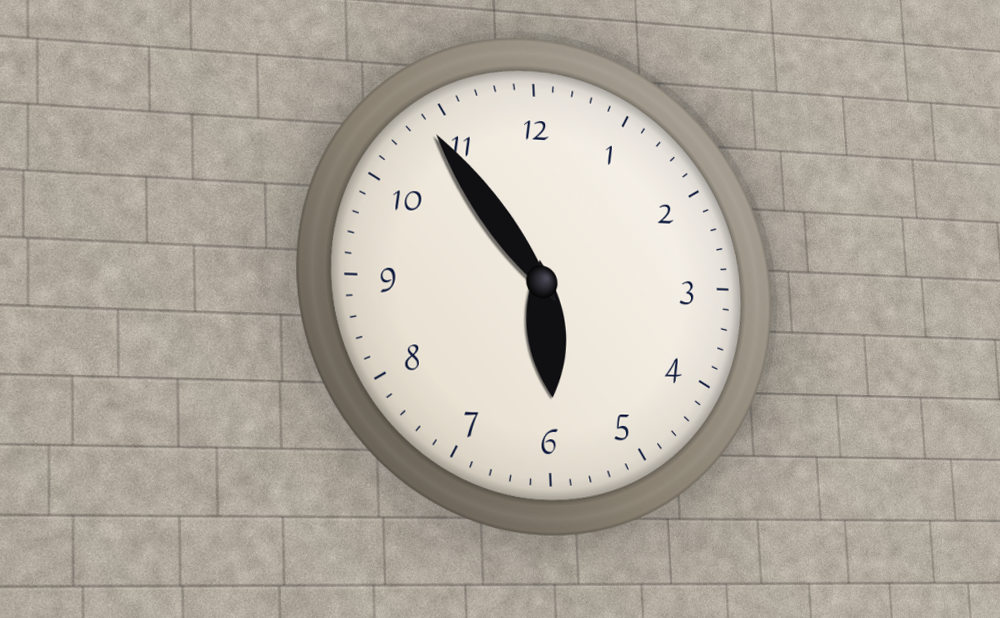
5h54
